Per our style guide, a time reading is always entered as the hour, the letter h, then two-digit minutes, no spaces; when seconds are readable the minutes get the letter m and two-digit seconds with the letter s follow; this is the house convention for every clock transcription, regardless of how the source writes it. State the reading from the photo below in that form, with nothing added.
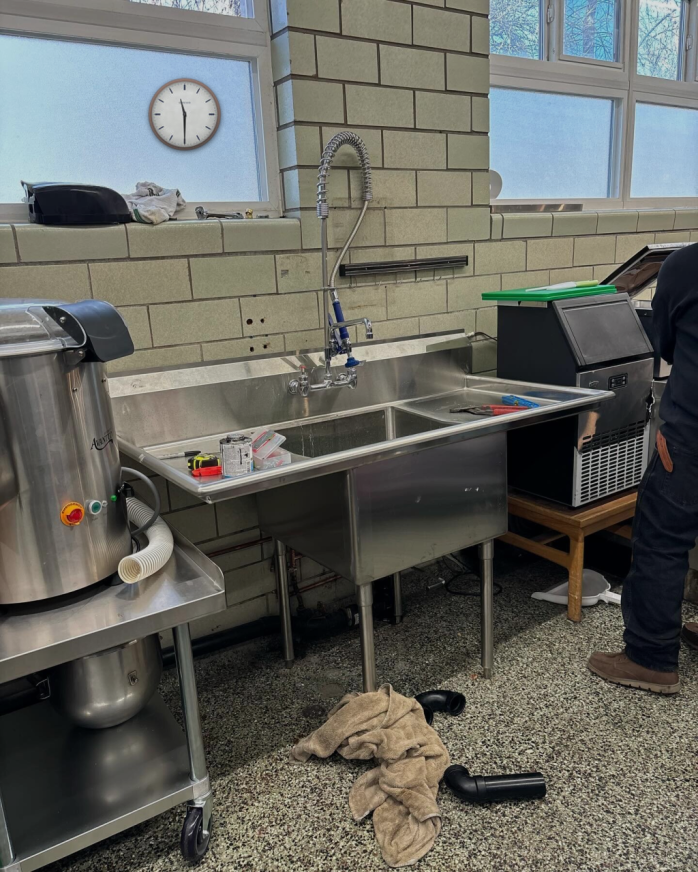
11h30
